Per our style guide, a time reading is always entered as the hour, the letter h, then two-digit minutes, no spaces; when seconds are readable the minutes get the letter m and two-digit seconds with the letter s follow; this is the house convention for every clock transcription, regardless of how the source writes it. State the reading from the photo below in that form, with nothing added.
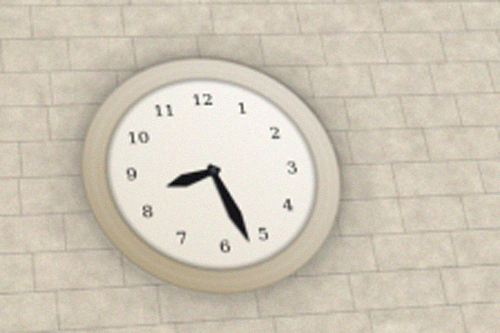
8h27
